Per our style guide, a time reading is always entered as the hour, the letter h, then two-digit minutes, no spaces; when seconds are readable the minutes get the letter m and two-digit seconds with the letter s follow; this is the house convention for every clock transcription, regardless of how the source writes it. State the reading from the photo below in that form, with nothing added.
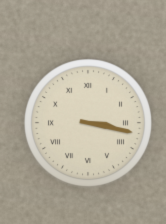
3h17
